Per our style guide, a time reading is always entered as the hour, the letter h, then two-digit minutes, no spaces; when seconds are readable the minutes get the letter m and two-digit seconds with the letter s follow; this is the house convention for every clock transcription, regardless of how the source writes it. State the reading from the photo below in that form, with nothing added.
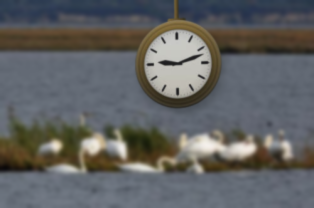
9h12
